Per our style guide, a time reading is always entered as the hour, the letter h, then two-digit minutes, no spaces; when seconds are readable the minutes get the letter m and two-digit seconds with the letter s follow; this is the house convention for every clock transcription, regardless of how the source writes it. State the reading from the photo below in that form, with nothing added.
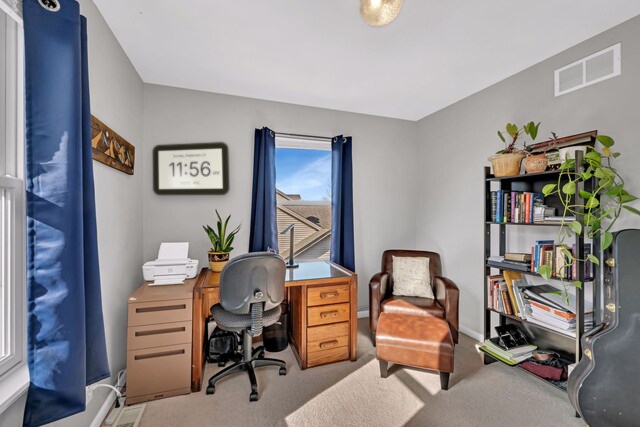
11h56
